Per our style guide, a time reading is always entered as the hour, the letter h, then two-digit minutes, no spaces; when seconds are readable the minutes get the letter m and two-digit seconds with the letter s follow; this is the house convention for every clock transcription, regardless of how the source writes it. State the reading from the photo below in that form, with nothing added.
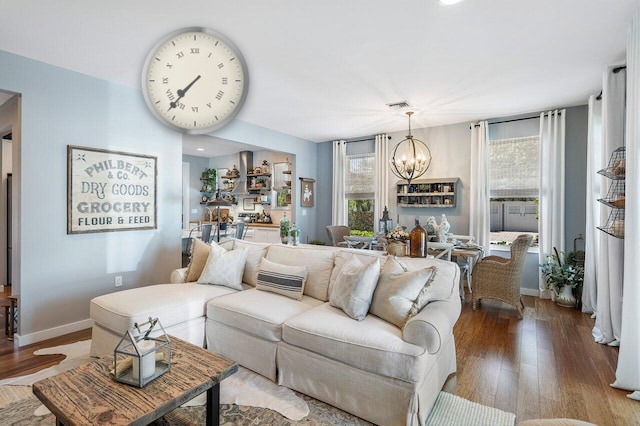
7h37
